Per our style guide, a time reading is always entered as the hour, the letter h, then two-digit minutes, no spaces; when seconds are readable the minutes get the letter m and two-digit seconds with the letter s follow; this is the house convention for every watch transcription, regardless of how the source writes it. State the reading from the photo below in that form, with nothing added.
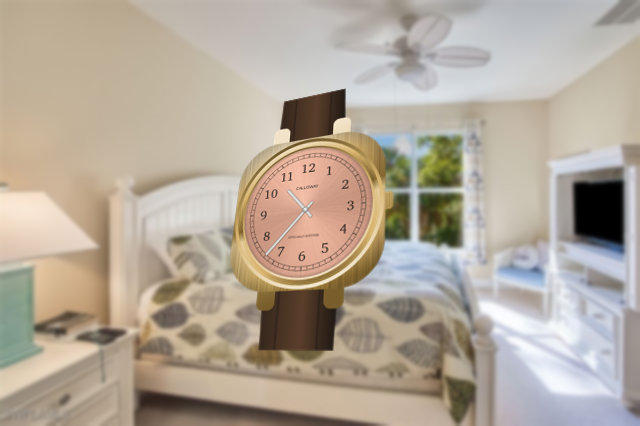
10h37
